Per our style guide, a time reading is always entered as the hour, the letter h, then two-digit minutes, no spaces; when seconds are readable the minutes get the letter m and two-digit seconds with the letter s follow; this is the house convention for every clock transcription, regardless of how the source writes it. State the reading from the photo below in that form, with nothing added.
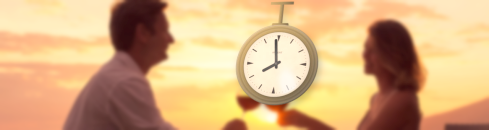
7h59
